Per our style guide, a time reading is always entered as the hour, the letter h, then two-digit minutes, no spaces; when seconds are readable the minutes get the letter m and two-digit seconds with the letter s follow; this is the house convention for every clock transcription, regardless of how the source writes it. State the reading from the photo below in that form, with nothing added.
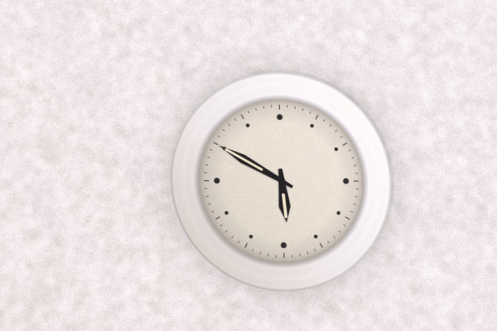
5h50
